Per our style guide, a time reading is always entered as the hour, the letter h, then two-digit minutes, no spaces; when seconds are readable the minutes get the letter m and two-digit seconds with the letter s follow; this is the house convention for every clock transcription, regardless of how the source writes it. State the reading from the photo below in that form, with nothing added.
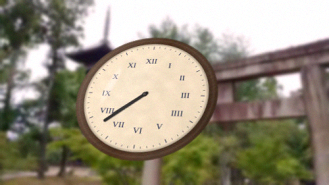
7h38
